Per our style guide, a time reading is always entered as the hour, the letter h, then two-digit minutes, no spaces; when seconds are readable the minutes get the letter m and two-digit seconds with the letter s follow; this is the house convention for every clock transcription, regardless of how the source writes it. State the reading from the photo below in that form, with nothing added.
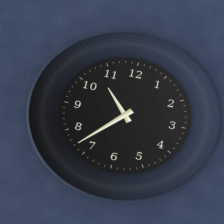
10h37
